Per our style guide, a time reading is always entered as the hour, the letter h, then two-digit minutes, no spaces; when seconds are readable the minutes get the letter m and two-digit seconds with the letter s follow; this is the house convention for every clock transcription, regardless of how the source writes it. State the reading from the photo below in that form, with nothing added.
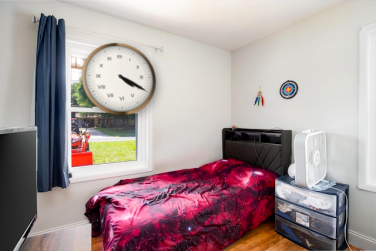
4h20
